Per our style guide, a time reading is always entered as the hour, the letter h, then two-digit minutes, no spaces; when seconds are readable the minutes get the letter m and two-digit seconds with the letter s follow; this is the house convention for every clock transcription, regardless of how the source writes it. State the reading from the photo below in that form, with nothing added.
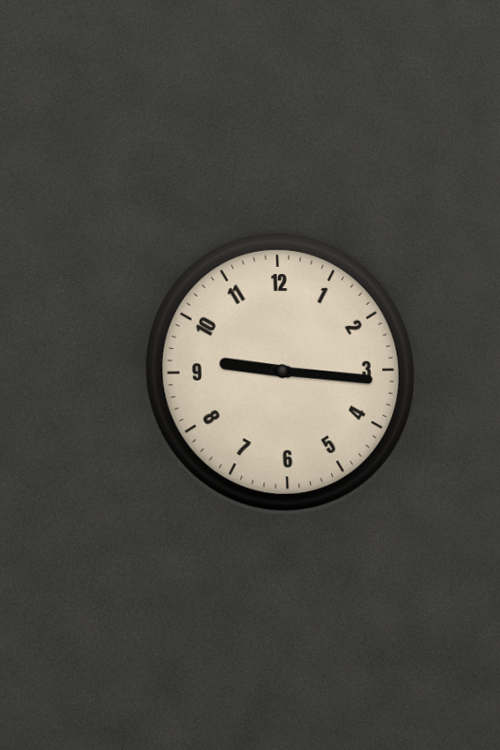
9h16
